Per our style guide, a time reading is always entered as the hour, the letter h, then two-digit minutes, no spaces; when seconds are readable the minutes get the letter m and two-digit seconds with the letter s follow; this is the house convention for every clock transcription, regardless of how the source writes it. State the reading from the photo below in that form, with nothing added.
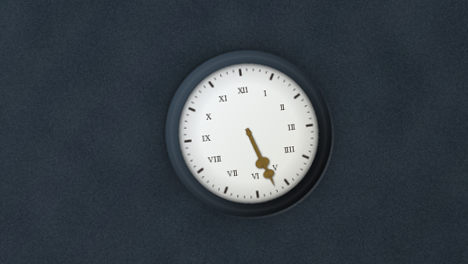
5h27
